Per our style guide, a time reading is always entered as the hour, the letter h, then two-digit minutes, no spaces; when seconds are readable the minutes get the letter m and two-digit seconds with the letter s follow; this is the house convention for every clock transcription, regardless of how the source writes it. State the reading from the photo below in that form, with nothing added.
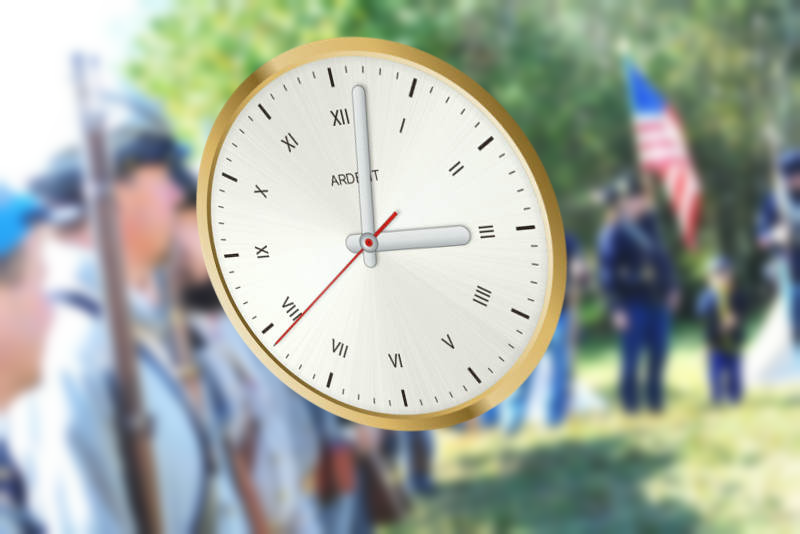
3h01m39s
